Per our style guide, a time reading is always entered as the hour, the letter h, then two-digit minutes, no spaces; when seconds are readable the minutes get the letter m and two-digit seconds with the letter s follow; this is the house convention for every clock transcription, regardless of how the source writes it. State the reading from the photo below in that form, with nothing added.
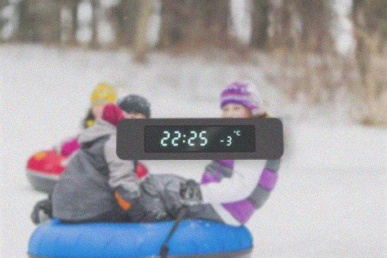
22h25
